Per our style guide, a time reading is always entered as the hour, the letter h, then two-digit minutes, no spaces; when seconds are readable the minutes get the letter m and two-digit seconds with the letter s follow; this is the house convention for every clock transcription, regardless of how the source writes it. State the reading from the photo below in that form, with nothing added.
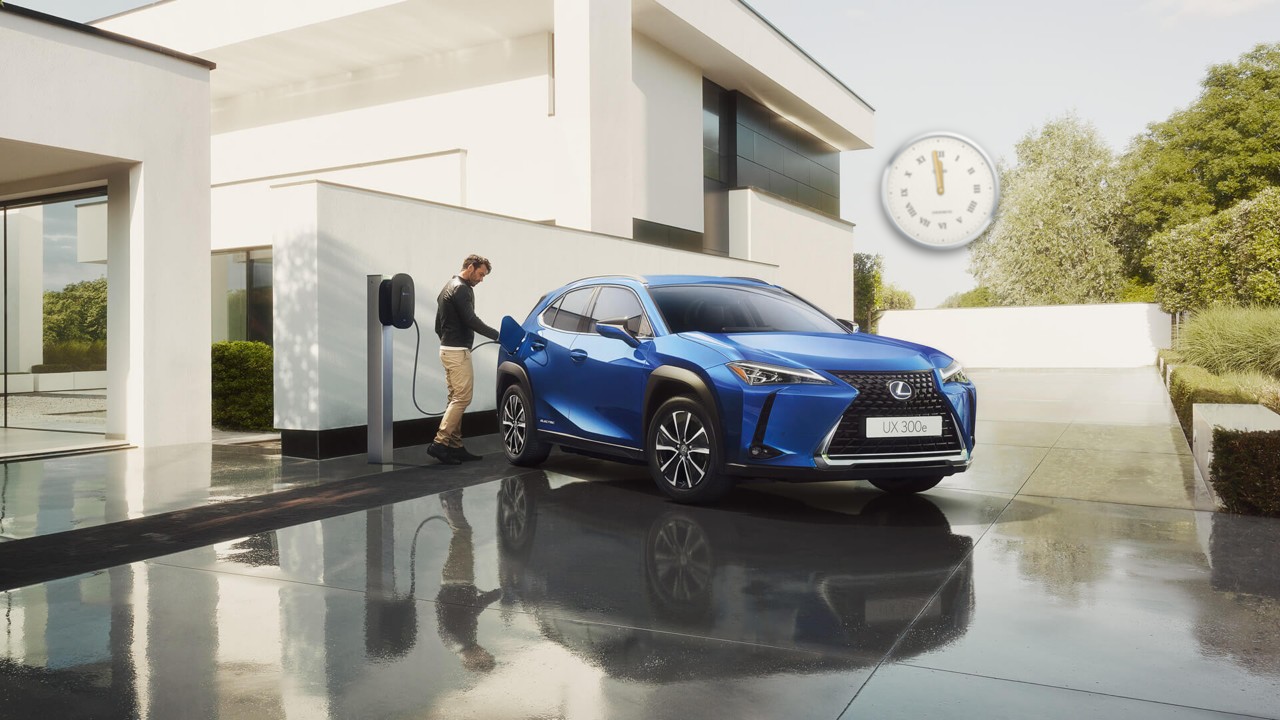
11h59
